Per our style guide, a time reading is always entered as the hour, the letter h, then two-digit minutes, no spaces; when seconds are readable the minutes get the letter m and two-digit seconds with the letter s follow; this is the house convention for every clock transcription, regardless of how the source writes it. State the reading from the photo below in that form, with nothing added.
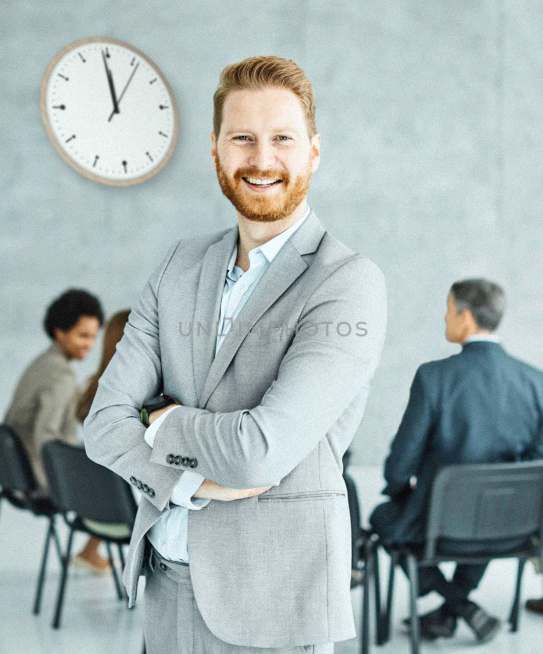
11h59m06s
